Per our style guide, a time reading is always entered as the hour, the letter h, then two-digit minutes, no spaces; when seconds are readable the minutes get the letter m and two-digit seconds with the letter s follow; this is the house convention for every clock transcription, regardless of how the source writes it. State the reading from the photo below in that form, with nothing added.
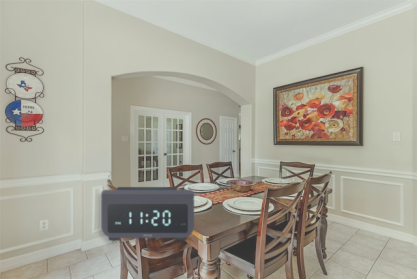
11h20
